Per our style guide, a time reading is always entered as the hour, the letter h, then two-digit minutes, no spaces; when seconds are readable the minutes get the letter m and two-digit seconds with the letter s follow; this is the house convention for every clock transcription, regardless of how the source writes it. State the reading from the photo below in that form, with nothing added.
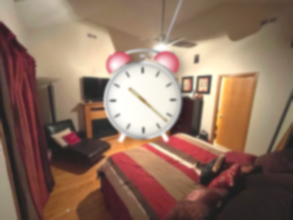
10h22
